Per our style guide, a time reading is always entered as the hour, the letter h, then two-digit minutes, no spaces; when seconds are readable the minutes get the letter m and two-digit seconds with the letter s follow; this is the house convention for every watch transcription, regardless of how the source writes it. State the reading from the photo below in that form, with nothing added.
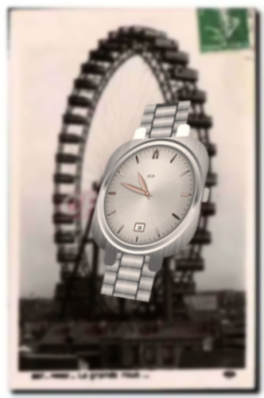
10h48
